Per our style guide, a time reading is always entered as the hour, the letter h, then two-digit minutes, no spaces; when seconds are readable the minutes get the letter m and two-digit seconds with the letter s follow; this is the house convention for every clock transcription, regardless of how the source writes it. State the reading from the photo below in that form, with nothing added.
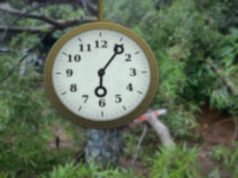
6h06
